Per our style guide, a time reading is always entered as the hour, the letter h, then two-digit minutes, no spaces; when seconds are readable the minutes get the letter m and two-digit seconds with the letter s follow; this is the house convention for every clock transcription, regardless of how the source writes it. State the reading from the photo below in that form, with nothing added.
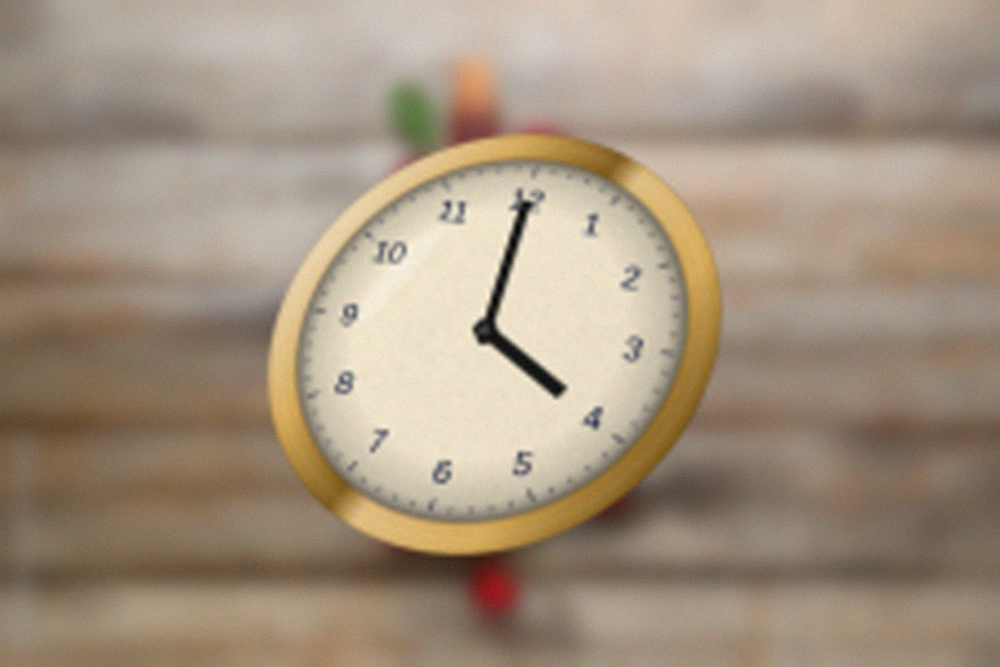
4h00
